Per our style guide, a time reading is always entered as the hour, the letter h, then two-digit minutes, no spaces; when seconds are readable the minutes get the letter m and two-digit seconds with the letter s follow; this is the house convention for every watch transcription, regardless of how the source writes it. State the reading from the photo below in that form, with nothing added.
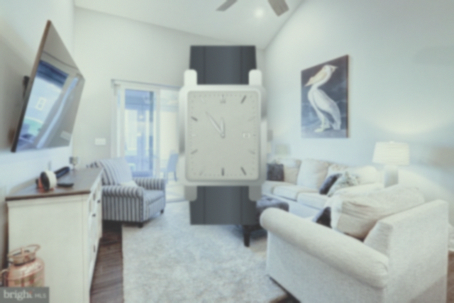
11h54
